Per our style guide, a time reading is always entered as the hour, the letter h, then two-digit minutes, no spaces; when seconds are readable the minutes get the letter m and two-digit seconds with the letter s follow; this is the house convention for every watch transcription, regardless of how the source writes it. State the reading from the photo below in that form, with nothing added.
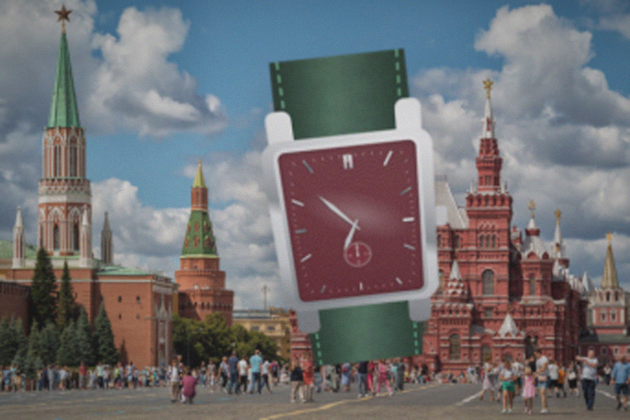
6h53
